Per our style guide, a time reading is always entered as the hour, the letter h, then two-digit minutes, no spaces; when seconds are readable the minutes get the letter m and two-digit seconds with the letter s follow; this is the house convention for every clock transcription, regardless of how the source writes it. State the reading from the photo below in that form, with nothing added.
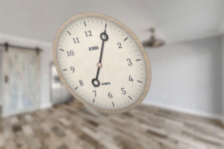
7h05
